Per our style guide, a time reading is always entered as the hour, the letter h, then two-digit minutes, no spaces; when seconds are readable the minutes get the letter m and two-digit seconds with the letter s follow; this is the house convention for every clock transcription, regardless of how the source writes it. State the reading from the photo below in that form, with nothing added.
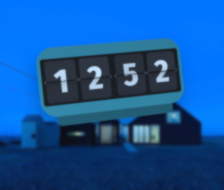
12h52
